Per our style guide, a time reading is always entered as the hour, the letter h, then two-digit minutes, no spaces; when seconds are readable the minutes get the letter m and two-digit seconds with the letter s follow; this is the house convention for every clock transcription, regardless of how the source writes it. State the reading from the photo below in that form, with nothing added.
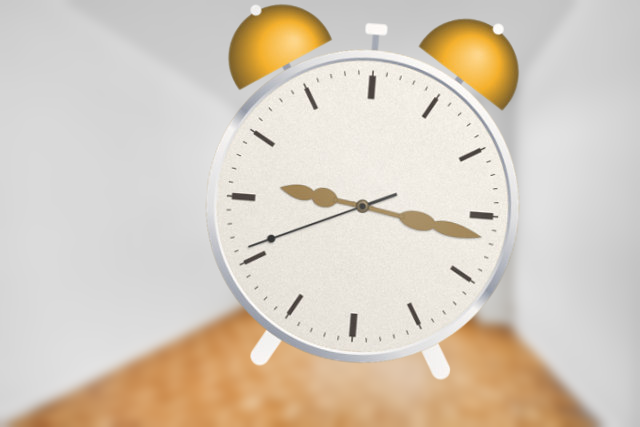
9h16m41s
